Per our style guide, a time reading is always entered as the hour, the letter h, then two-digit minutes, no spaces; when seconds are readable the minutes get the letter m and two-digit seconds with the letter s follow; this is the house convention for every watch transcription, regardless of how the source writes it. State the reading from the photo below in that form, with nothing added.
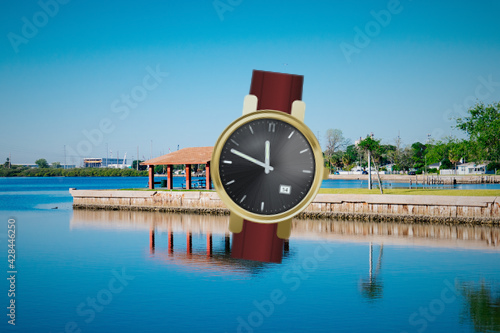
11h48
